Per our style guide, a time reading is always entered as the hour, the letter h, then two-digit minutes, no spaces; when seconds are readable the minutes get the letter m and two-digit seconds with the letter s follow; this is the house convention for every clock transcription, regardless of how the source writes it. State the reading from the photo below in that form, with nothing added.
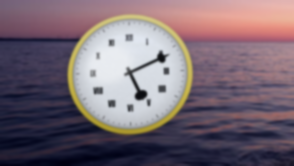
5h11
